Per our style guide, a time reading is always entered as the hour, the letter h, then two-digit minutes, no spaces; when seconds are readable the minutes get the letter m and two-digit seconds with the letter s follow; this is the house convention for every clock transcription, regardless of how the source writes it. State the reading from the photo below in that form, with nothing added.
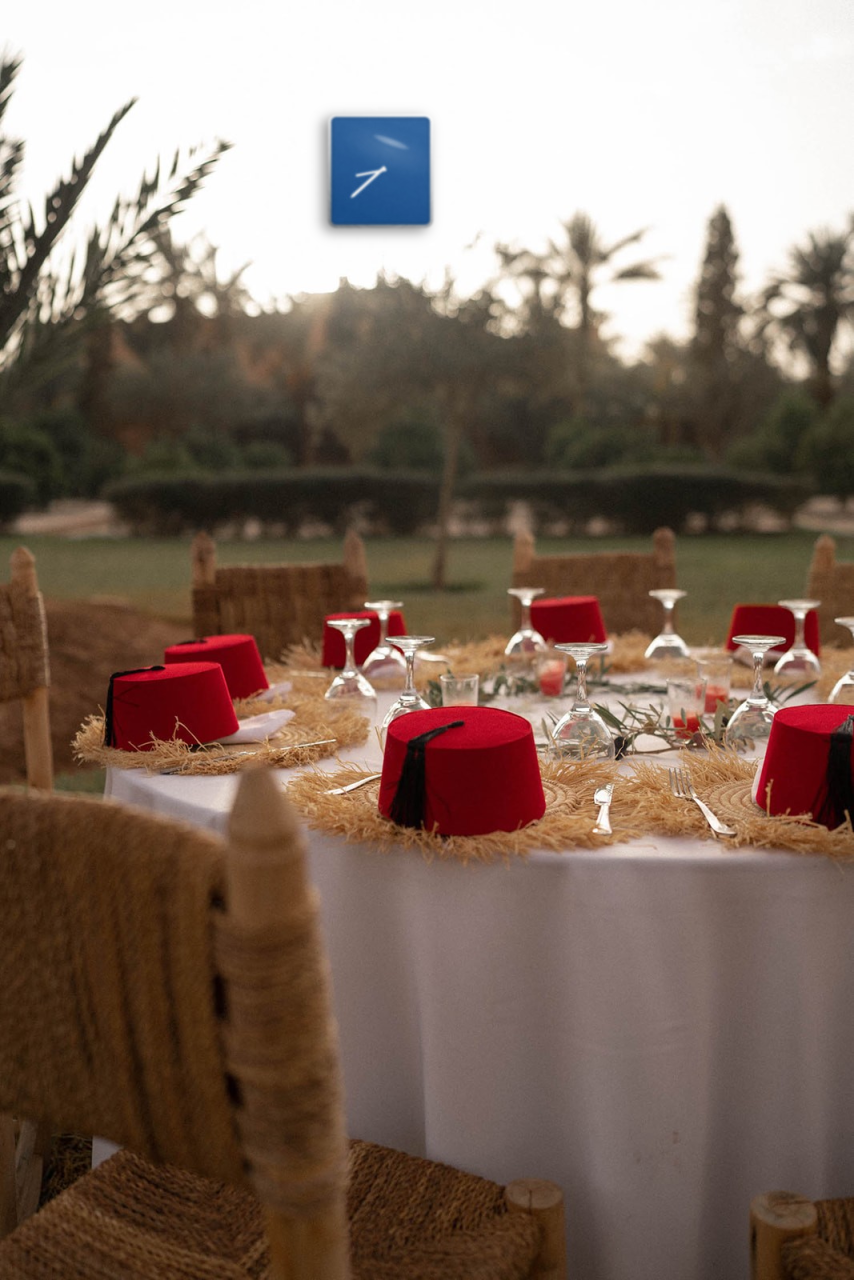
8h38
